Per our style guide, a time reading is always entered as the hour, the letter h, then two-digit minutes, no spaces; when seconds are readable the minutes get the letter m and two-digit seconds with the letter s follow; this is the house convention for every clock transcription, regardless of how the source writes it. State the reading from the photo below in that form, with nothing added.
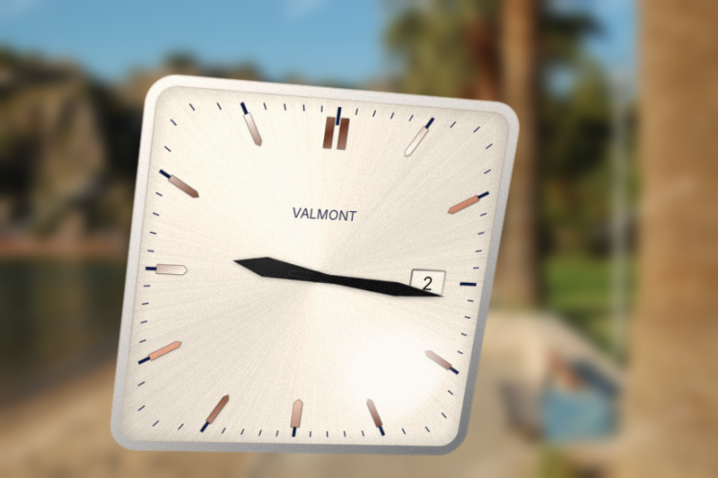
9h16
